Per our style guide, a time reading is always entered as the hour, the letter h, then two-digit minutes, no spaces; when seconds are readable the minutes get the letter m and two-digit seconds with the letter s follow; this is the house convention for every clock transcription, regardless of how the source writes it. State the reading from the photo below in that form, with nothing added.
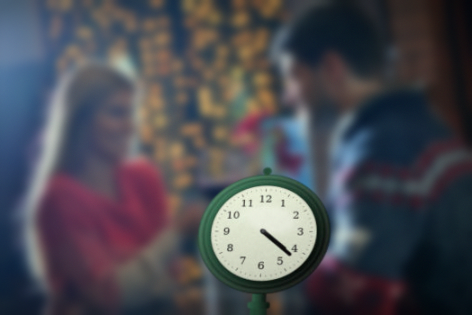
4h22
